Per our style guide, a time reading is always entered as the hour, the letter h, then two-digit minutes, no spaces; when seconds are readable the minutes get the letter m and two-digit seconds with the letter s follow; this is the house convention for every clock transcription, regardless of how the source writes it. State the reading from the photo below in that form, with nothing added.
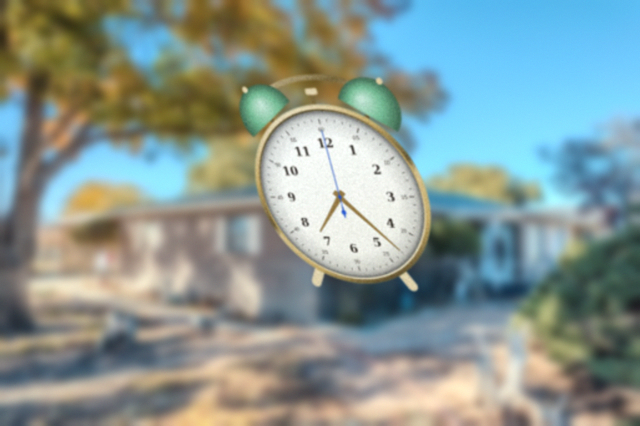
7h23m00s
